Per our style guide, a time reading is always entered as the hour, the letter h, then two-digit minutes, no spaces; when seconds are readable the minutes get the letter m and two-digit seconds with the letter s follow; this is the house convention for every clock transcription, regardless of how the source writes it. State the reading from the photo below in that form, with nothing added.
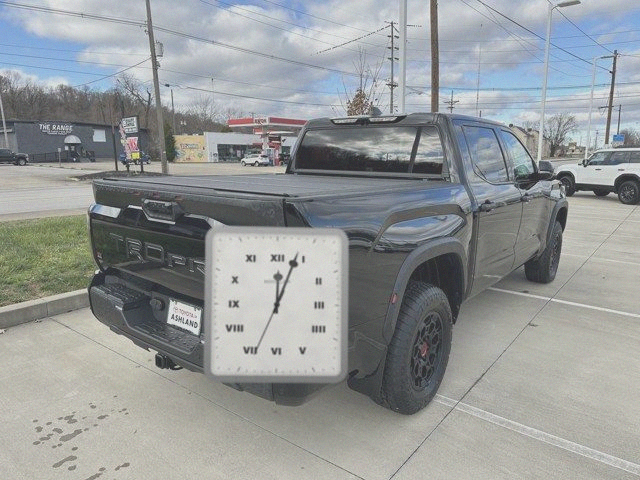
12h03m34s
